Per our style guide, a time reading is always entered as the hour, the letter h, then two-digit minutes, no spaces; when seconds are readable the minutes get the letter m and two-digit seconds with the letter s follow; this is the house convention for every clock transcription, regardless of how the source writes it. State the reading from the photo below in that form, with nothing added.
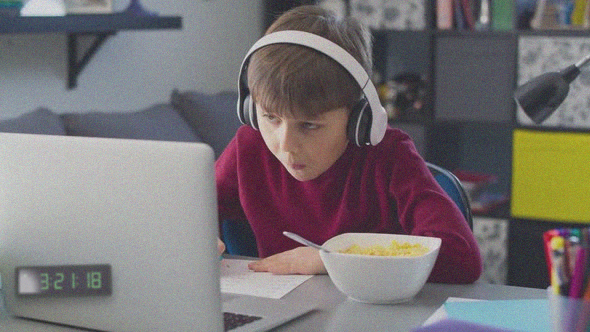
3h21m18s
